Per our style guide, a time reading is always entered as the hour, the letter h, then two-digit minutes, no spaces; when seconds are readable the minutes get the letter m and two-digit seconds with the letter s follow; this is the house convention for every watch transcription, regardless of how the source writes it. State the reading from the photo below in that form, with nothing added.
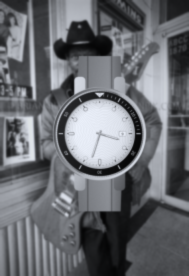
3h33
